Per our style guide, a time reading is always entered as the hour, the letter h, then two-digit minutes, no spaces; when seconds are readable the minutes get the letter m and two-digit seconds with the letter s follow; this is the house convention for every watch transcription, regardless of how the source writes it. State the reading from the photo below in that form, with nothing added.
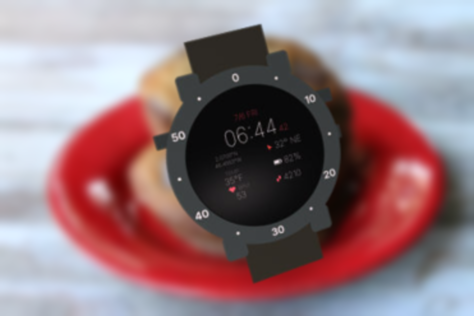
6h44
